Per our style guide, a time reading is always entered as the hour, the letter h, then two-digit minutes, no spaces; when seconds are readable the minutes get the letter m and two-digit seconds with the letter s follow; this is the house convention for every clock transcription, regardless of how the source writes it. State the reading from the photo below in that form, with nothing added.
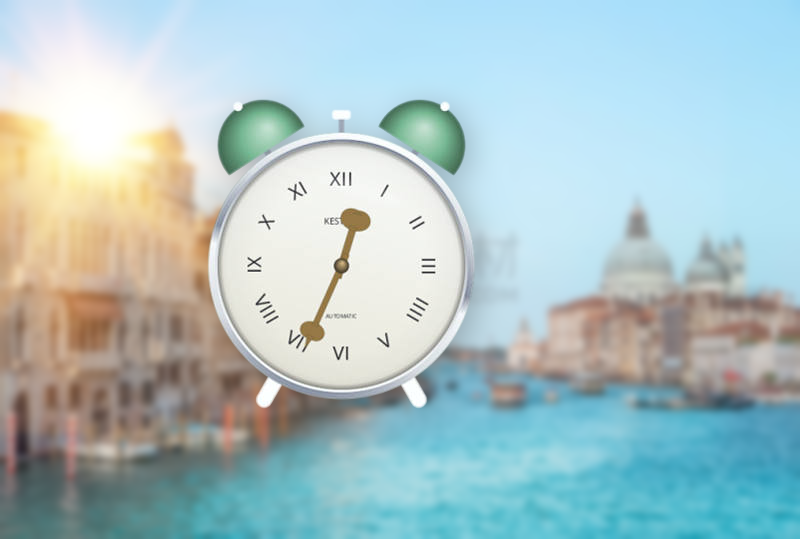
12h34
